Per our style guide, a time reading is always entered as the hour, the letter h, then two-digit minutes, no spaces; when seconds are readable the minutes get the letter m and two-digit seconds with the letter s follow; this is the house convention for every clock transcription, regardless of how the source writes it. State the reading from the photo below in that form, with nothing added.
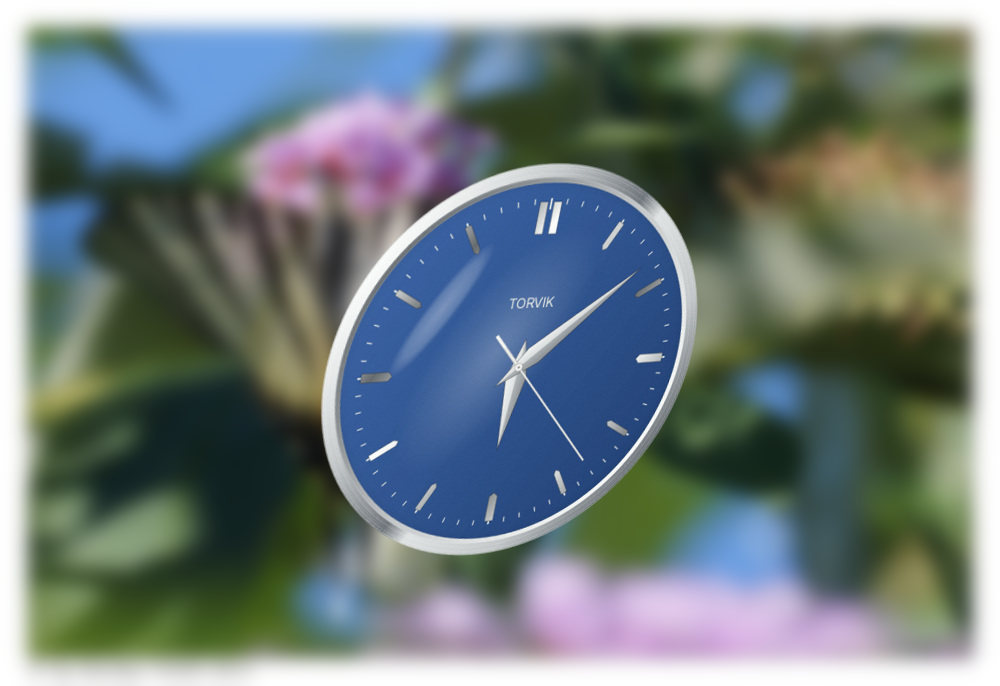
6h08m23s
